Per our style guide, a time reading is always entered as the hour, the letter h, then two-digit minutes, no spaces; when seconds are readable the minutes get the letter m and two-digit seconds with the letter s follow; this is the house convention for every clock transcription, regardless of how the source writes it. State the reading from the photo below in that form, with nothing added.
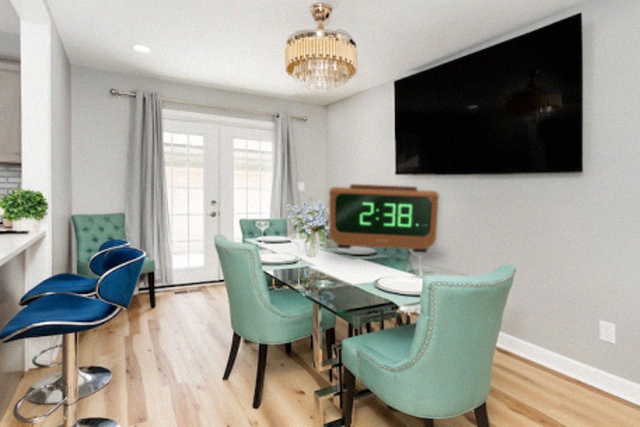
2h38
